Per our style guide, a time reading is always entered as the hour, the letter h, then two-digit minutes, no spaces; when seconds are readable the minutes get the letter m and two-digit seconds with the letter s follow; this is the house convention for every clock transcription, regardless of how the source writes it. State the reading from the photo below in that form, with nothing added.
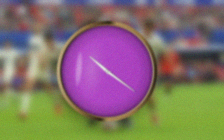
10h21
